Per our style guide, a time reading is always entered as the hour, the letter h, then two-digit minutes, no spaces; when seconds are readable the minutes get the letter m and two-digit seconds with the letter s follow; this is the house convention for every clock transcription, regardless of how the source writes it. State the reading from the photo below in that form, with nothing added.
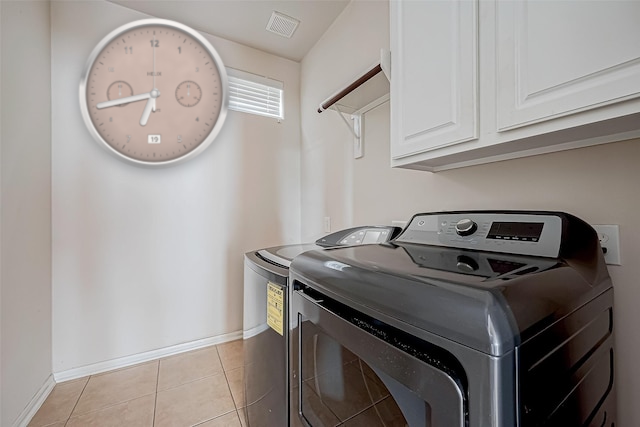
6h43
